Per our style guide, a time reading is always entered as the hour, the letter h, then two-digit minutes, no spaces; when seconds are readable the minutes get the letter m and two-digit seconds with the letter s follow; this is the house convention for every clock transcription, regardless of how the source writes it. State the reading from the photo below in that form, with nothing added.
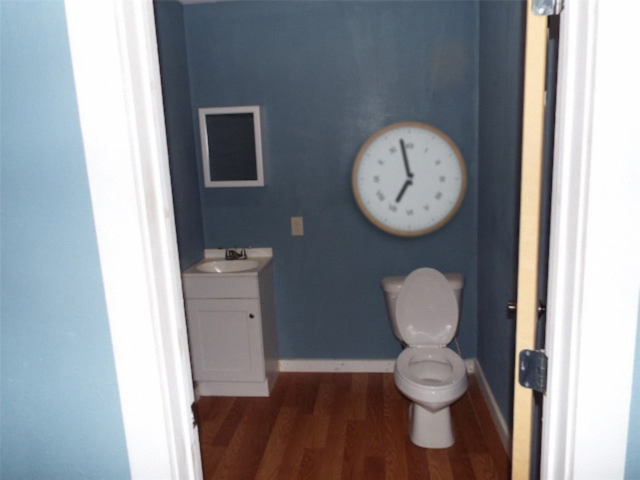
6h58
